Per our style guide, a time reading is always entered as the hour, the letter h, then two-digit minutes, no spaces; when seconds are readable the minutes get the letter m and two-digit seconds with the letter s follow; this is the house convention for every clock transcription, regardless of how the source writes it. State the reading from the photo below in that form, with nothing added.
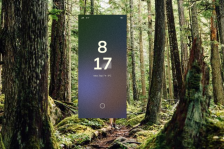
8h17
